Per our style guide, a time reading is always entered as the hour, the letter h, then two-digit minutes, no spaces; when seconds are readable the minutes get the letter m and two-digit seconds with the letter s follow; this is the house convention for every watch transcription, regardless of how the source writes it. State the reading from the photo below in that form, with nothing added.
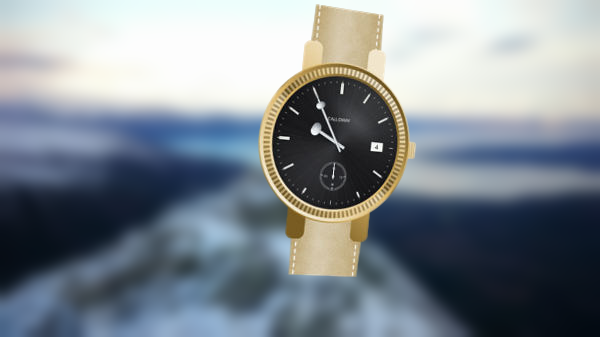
9h55
